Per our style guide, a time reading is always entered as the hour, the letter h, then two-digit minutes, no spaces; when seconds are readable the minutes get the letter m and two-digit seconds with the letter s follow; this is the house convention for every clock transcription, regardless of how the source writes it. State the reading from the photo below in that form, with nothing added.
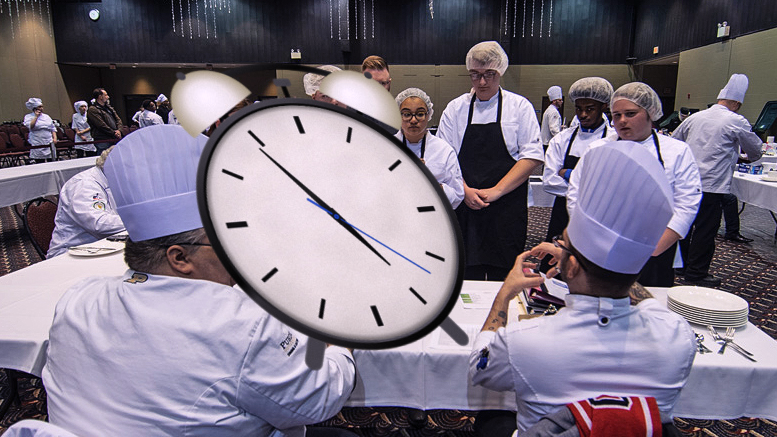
4h54m22s
